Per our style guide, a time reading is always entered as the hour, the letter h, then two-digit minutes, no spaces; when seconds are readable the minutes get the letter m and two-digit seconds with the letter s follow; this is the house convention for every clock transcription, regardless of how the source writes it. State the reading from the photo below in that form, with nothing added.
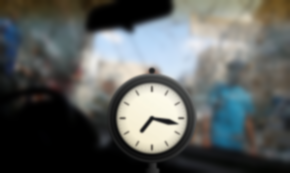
7h17
